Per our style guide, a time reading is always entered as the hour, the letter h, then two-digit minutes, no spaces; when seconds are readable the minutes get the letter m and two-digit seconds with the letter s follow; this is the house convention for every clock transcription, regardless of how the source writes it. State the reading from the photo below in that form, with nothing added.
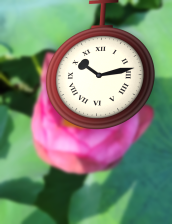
10h13
